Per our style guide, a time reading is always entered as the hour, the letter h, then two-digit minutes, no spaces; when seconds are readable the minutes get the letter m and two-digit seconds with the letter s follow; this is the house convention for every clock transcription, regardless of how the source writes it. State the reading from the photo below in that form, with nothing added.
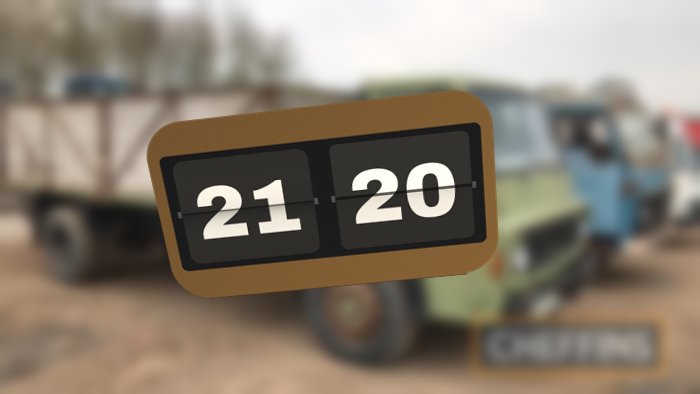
21h20
